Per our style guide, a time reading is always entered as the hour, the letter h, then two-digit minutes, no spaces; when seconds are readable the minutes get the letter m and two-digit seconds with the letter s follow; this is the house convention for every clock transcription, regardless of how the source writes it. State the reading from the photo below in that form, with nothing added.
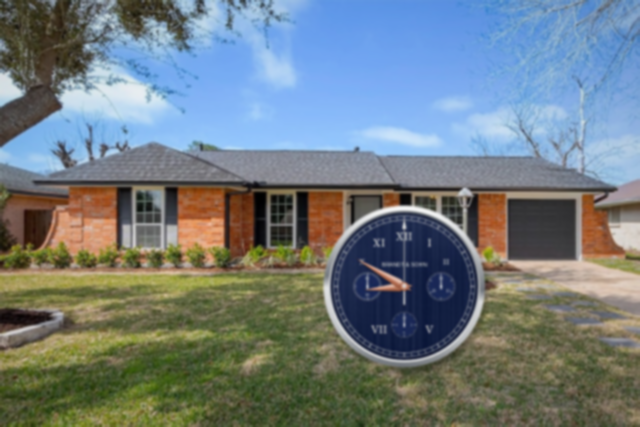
8h50
